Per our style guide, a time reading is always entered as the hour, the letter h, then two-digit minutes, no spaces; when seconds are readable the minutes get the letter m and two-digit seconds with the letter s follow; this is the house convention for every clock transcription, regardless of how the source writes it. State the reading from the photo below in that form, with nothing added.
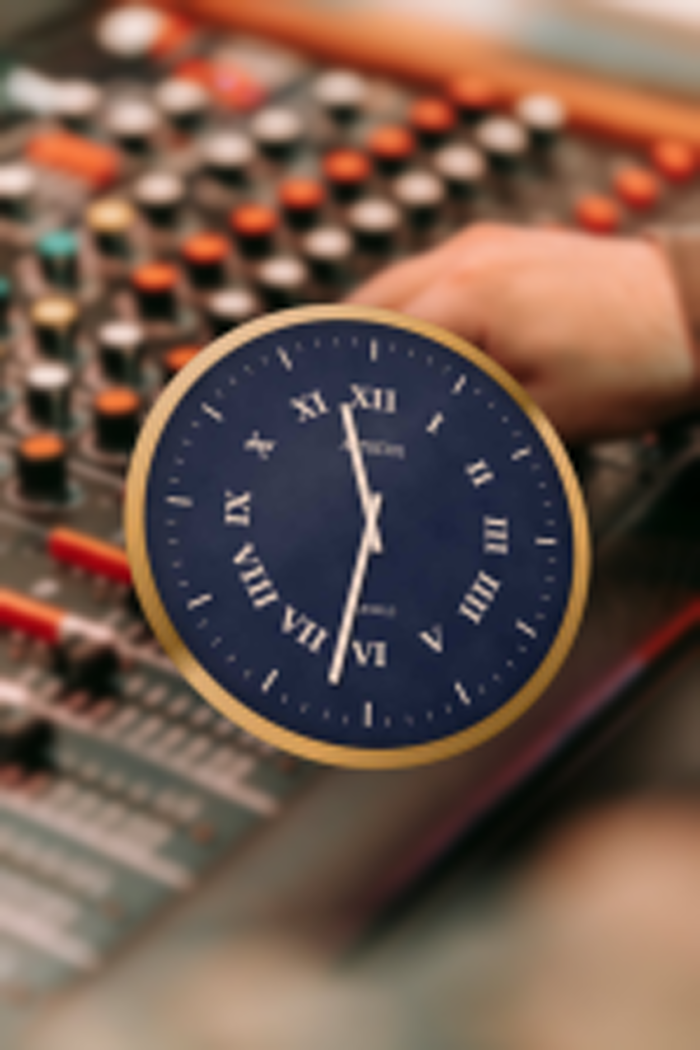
11h32
